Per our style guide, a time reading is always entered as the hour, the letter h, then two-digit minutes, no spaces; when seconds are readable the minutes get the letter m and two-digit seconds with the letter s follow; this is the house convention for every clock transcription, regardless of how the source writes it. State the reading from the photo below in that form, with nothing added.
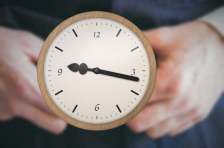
9h17
